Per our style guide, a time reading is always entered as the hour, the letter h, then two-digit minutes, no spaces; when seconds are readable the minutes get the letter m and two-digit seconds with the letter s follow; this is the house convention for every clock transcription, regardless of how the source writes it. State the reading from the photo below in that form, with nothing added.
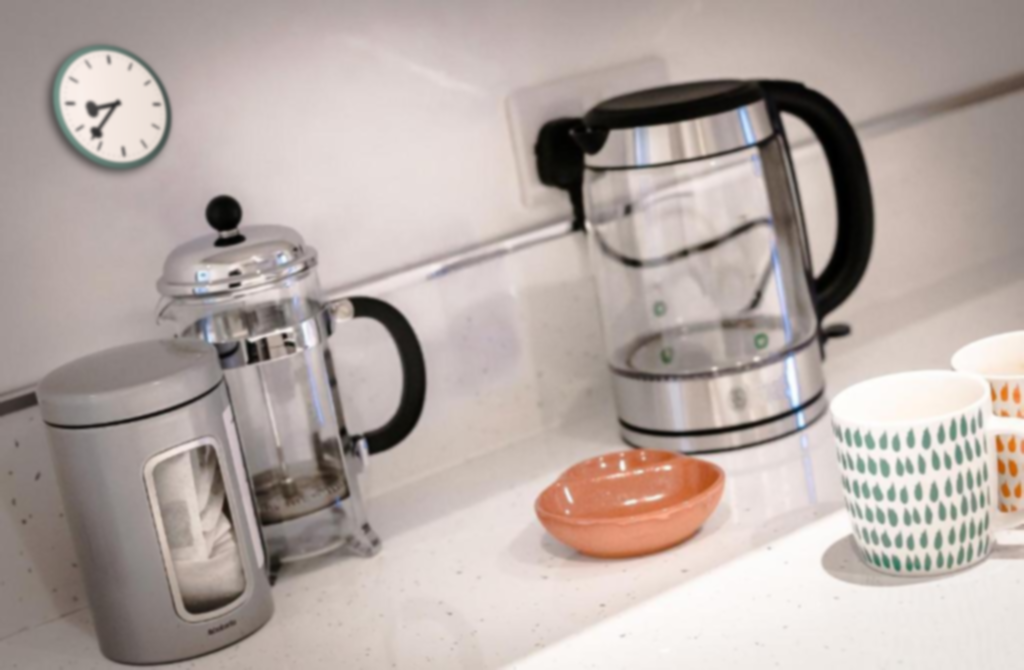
8h37
